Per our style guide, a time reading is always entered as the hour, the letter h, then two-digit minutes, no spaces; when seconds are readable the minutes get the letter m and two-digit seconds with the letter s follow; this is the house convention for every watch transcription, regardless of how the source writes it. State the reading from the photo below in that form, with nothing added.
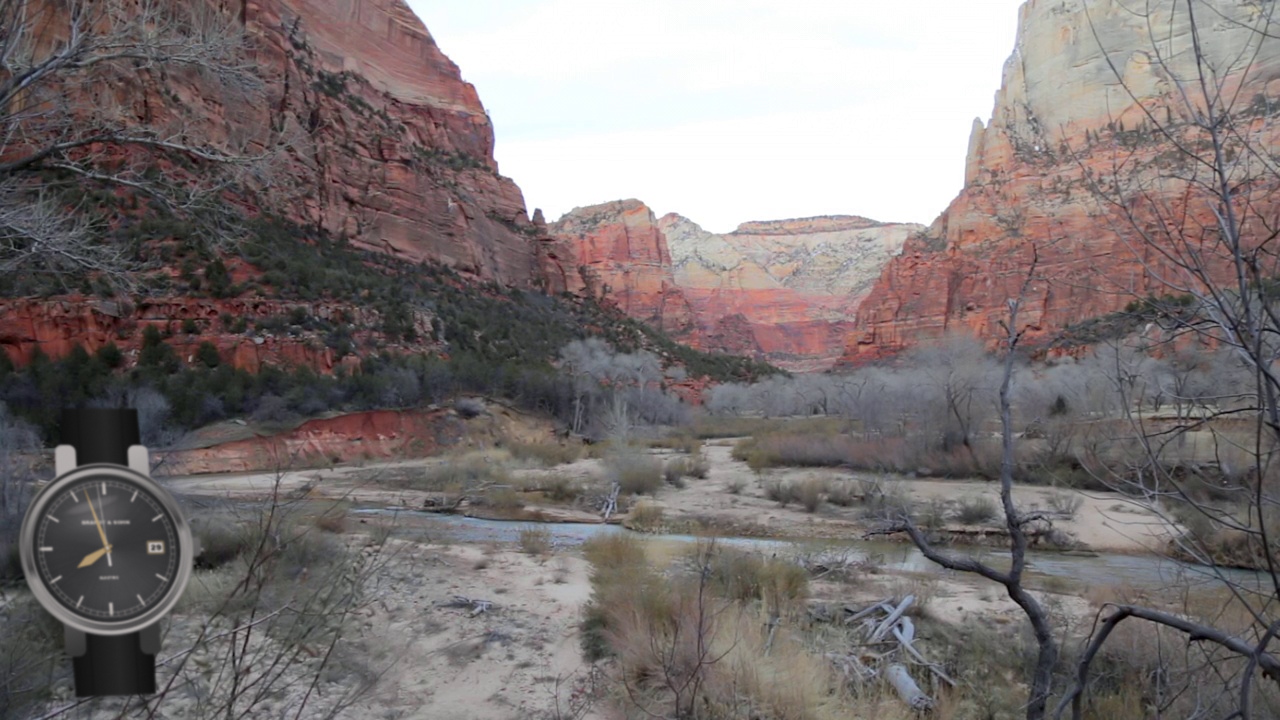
7h56m59s
